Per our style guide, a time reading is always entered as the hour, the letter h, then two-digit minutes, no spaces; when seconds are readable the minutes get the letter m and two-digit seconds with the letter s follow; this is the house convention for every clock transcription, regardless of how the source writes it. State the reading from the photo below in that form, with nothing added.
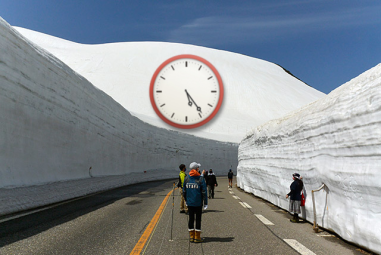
5h24
